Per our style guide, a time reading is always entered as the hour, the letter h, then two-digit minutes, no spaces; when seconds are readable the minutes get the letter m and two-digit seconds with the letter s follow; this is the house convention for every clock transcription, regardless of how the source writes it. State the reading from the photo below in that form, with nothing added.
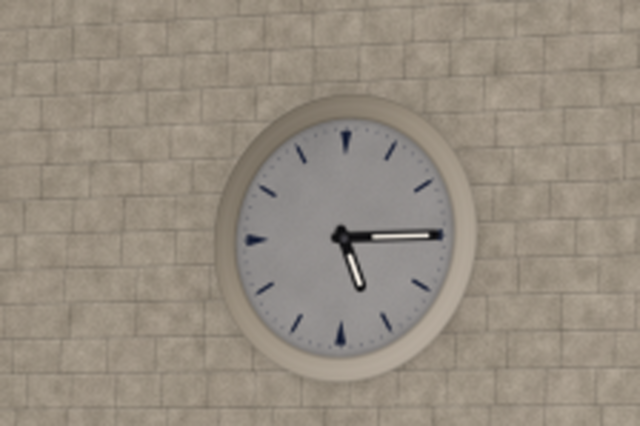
5h15
